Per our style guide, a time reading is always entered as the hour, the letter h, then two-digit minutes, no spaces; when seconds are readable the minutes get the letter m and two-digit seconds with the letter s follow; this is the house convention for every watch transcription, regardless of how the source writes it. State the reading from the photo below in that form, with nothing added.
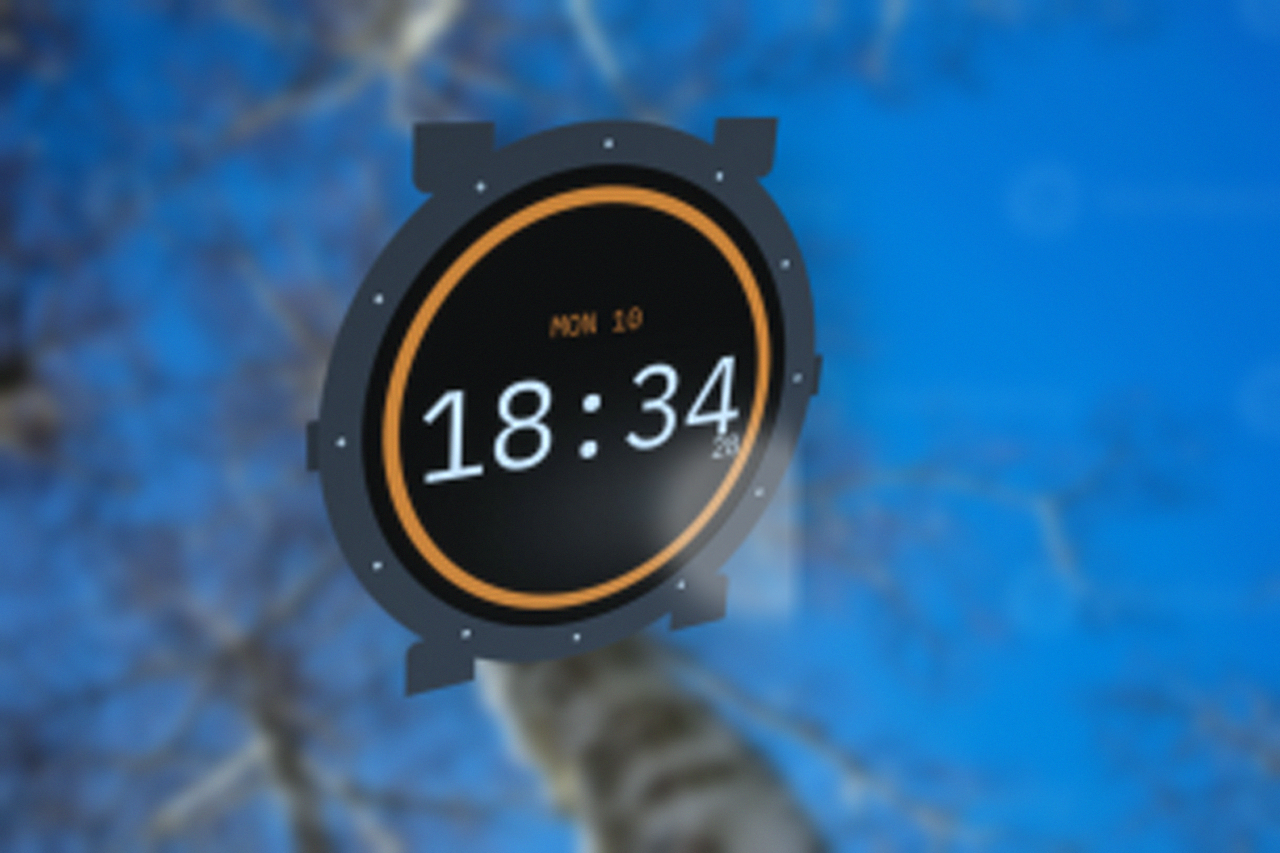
18h34
